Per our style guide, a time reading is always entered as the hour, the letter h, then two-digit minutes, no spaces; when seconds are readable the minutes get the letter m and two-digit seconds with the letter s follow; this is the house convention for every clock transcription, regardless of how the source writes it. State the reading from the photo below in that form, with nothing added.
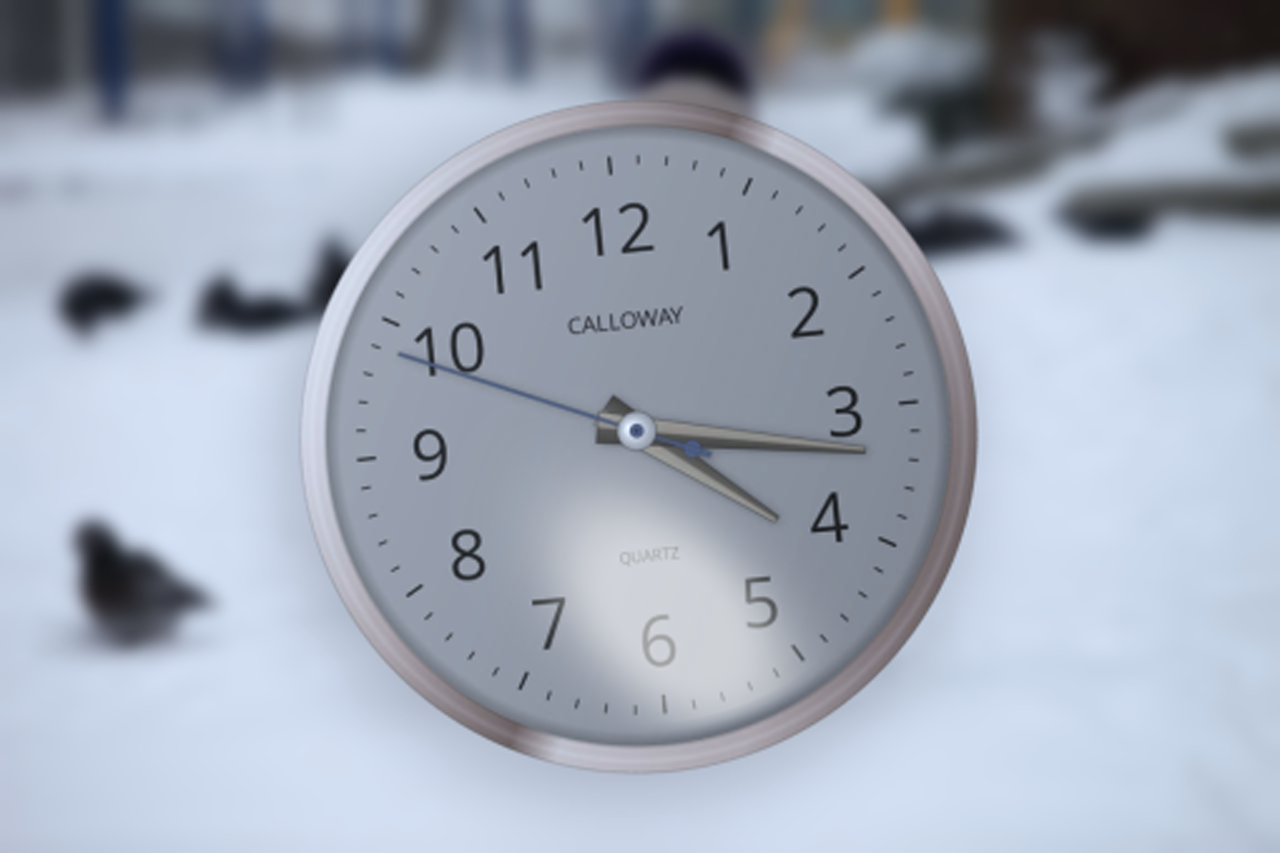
4h16m49s
